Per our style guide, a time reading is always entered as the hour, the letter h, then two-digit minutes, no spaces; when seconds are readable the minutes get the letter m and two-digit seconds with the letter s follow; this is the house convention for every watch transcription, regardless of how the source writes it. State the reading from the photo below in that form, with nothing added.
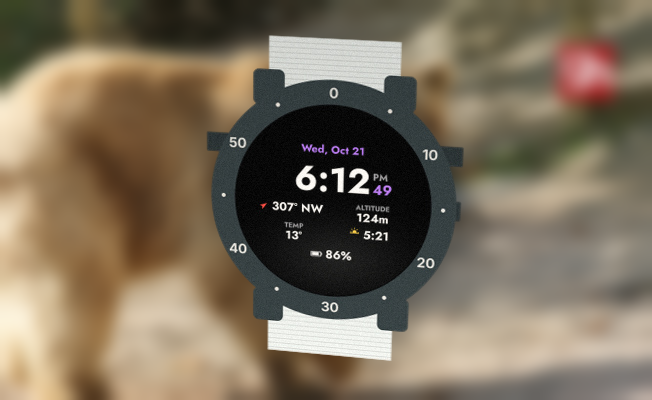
6h12m49s
